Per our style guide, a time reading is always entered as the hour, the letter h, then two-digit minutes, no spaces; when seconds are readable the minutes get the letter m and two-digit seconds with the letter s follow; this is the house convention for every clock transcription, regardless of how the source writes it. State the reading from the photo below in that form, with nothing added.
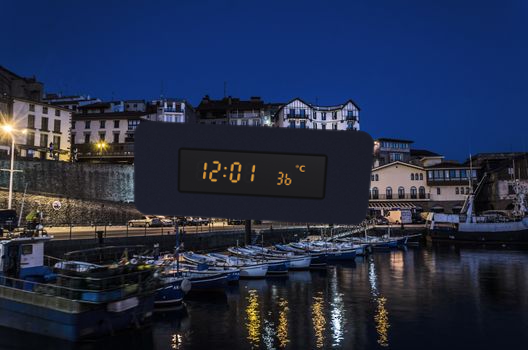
12h01
